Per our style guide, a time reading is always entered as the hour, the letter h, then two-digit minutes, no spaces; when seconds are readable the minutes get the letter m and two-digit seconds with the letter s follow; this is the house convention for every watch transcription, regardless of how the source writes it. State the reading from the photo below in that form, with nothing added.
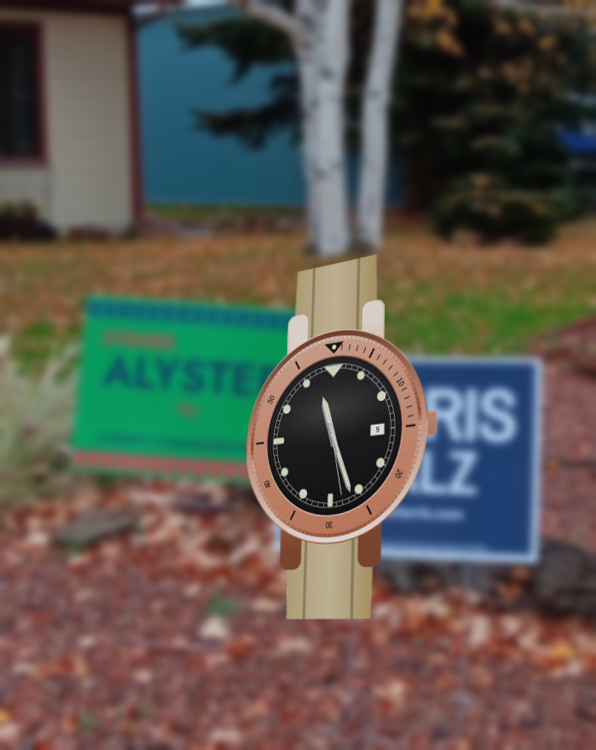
11h26m28s
